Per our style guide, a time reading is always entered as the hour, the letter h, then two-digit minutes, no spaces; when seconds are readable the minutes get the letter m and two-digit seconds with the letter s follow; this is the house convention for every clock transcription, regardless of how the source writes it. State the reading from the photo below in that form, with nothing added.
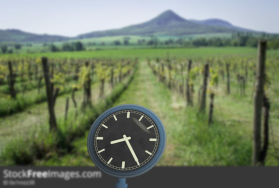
8h25
